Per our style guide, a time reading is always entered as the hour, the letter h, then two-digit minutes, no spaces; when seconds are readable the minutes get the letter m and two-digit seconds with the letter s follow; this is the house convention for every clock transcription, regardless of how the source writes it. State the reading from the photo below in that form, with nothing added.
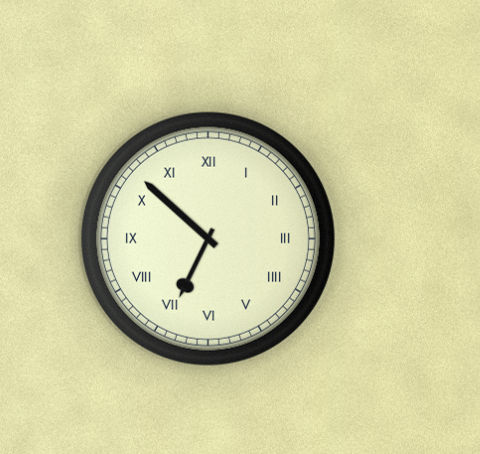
6h52
